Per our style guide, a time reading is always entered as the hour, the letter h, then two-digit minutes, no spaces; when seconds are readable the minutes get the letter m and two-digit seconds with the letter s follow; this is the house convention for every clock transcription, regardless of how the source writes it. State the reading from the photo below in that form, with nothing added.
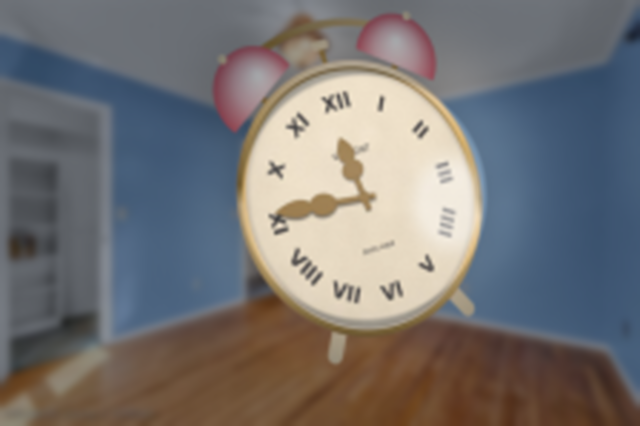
11h46
